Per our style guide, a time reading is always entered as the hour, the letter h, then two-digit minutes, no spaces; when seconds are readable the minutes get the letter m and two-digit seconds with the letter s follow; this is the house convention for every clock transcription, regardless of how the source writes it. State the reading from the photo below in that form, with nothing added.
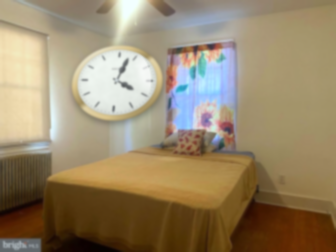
4h03
